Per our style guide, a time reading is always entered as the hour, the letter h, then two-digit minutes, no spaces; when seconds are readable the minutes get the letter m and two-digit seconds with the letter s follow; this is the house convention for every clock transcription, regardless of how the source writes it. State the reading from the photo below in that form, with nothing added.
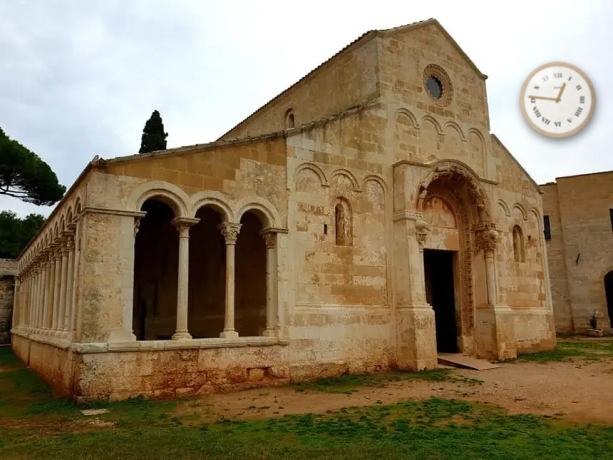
12h46
